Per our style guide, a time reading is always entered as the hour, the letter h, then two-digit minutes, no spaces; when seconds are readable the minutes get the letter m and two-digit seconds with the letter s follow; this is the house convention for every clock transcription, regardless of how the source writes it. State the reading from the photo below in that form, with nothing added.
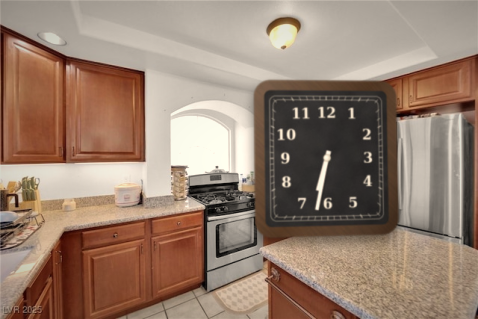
6h32
